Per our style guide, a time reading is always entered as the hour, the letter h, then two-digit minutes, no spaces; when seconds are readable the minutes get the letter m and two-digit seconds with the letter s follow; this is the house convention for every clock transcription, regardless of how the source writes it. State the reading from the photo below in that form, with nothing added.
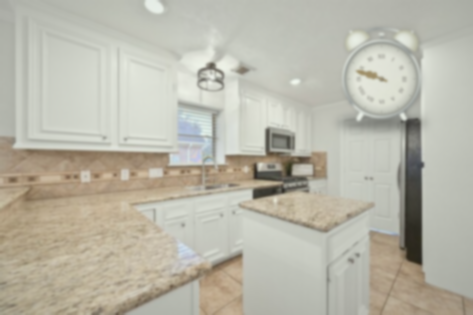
9h48
